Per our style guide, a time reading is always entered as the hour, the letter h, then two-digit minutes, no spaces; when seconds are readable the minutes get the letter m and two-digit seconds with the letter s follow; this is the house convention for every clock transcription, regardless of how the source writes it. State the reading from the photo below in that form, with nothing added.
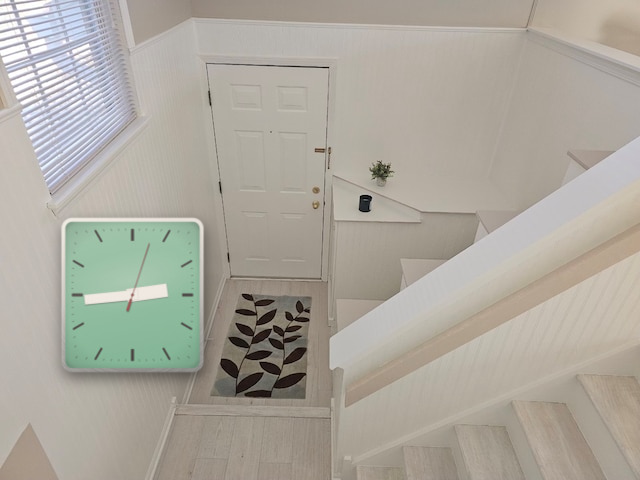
2h44m03s
